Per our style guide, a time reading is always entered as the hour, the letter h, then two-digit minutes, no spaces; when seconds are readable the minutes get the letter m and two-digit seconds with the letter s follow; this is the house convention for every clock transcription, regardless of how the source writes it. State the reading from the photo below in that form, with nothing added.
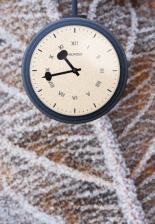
10h43
